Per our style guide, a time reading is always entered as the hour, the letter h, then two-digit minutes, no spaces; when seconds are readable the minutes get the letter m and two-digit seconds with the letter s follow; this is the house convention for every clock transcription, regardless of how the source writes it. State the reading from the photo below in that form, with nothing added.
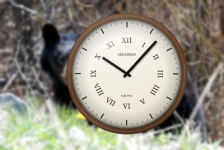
10h07
